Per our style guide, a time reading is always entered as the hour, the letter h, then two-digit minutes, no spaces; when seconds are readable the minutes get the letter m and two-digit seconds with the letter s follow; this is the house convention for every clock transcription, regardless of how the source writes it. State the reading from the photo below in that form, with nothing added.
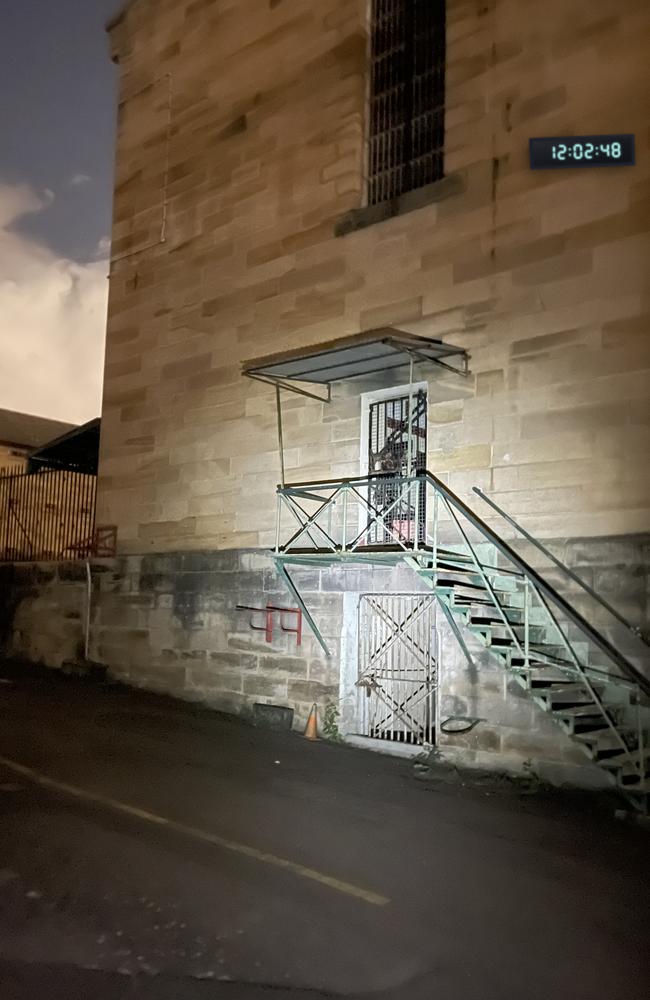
12h02m48s
